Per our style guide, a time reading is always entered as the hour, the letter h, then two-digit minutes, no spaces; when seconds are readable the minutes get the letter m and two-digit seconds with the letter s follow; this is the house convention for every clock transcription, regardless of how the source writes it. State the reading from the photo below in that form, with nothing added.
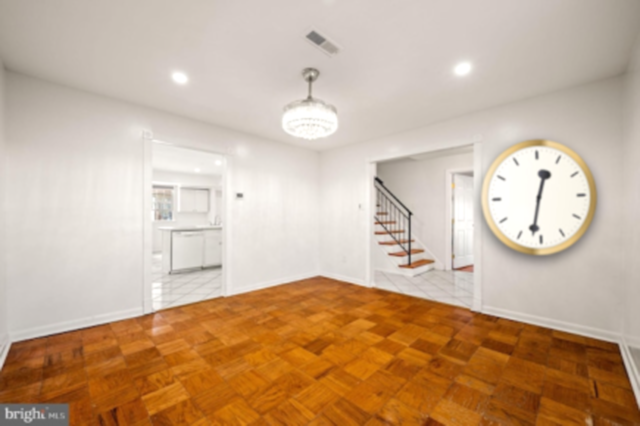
12h32
